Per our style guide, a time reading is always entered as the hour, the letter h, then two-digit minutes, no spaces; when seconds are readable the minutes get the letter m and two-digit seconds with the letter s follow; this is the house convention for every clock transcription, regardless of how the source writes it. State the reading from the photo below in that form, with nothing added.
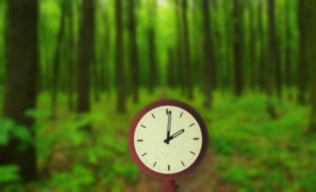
2h01
